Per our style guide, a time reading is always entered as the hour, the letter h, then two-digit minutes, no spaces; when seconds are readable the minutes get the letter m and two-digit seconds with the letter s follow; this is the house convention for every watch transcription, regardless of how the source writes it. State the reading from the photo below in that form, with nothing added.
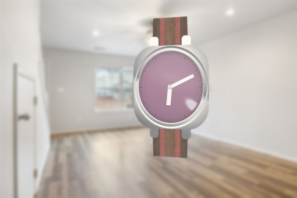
6h11
